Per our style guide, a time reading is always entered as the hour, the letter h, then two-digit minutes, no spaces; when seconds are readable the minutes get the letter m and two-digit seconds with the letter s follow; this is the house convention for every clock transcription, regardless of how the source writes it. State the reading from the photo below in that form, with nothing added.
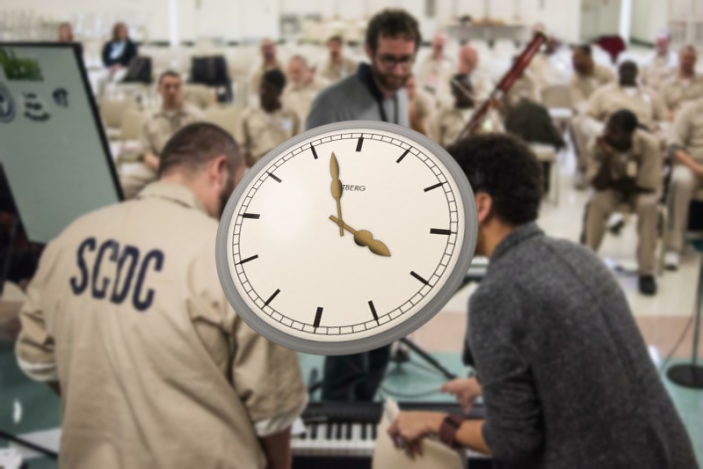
3h57
